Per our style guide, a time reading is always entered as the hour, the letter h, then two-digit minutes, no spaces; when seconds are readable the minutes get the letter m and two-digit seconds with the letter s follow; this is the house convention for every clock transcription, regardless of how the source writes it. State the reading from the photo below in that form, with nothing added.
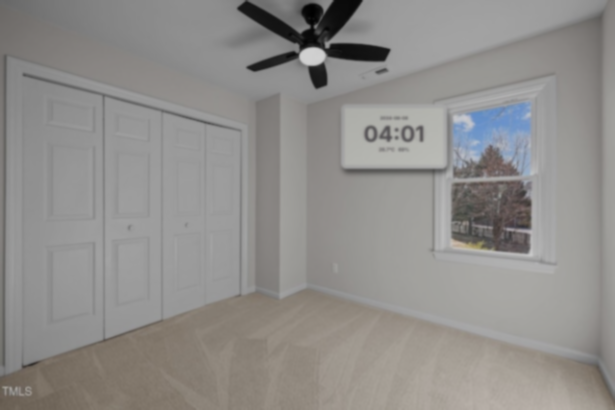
4h01
